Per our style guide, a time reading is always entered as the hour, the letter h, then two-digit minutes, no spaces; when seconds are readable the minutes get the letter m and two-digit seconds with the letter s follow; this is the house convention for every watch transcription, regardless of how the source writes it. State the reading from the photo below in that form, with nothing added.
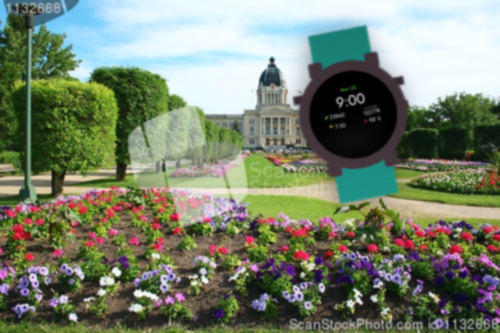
9h00
